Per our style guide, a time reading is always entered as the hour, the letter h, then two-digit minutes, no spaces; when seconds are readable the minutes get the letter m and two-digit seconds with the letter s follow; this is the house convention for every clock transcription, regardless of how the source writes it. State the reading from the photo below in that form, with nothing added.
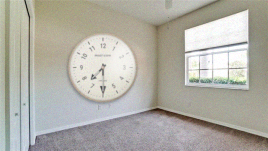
7h30
